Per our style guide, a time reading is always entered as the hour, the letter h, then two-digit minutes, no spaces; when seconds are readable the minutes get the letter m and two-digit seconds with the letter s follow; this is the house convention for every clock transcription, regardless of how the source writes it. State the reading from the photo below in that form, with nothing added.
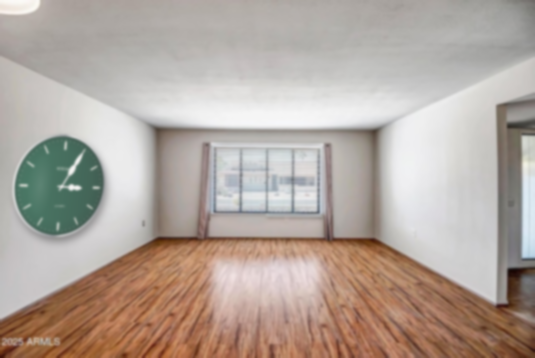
3h05
